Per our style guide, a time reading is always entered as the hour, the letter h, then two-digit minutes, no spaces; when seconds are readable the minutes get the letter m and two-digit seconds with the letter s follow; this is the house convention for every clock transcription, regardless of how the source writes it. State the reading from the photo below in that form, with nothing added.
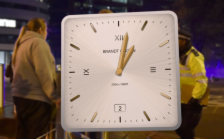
1h02
